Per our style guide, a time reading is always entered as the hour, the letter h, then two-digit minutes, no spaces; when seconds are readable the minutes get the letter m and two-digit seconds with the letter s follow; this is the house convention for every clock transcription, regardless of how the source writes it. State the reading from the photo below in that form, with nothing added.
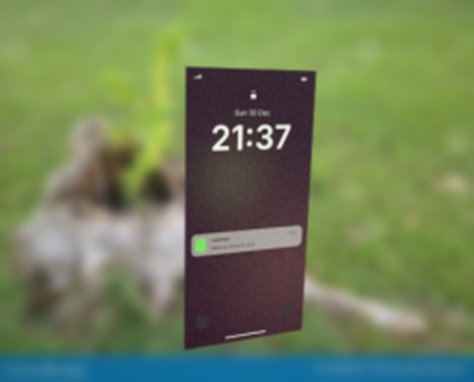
21h37
